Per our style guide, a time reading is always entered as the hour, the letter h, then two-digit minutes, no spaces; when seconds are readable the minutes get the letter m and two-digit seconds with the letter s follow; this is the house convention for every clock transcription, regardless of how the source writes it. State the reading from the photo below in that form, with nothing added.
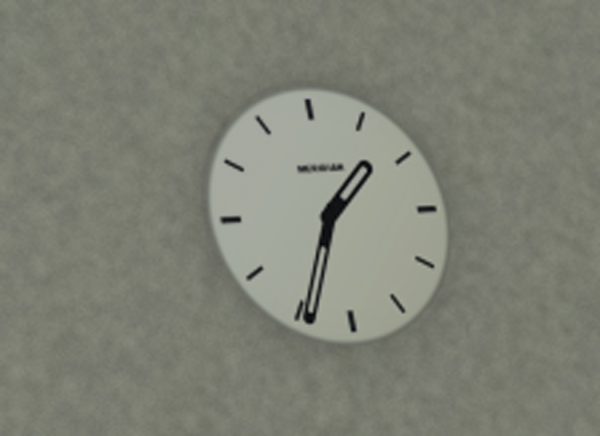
1h34
